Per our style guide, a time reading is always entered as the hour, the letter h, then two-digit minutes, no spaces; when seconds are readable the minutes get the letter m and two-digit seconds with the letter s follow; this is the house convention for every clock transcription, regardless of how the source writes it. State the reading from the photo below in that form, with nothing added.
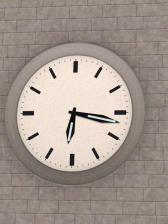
6h17
